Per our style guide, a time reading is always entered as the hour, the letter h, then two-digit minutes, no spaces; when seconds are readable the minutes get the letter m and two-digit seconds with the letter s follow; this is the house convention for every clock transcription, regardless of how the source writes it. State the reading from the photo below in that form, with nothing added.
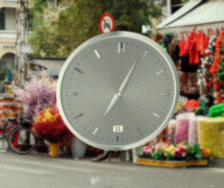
7h04
